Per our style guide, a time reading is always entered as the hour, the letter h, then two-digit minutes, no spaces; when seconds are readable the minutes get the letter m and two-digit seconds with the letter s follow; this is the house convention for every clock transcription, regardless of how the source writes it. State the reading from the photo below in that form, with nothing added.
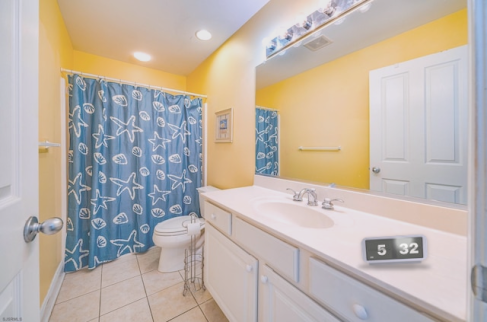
5h32
